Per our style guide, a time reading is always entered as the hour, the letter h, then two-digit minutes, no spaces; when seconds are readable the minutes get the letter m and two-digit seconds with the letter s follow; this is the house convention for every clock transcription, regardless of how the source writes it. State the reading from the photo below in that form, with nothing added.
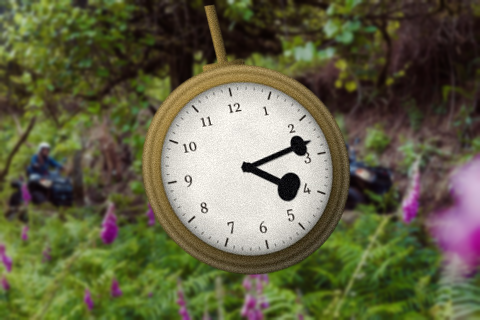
4h13
